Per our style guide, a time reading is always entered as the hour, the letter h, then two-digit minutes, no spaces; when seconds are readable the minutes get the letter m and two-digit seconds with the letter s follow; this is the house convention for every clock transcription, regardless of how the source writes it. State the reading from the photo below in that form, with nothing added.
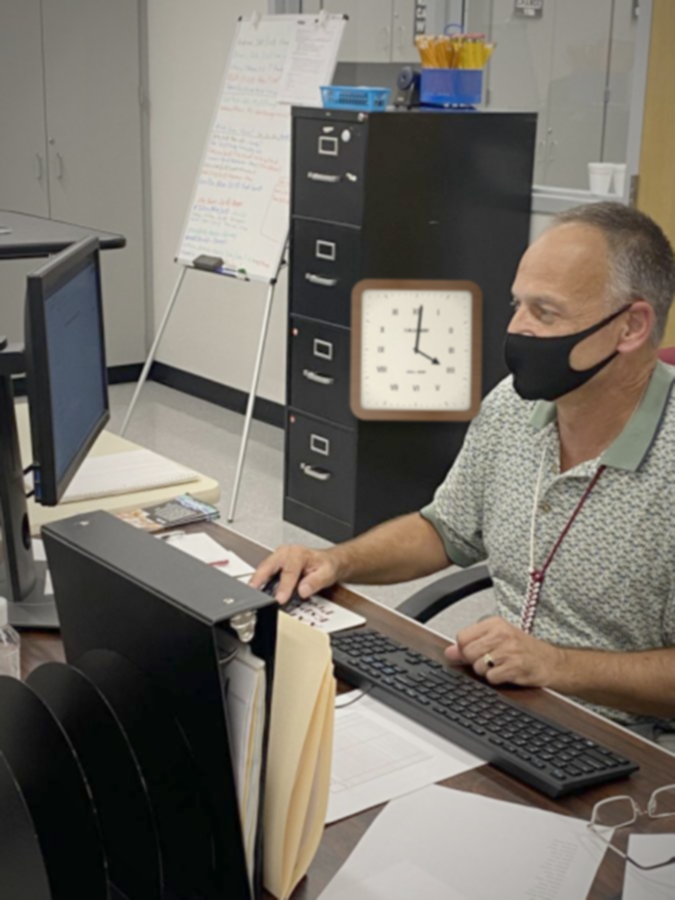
4h01
